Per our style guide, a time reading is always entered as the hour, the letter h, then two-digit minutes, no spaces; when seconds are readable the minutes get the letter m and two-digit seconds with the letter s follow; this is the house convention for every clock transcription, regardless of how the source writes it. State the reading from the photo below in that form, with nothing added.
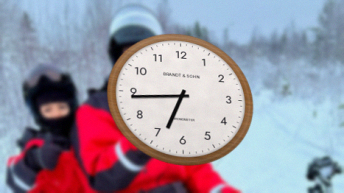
6h44
